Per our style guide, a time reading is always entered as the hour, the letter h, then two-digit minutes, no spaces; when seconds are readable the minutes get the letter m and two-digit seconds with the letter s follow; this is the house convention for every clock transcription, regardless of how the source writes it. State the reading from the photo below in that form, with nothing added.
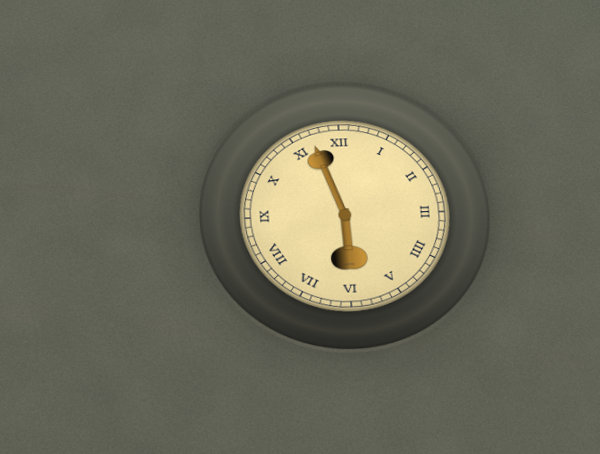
5h57
